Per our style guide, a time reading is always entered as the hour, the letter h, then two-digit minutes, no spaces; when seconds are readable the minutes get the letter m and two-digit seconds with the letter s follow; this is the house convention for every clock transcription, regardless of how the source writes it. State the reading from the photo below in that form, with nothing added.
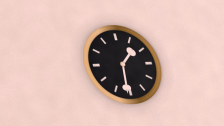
1h31
